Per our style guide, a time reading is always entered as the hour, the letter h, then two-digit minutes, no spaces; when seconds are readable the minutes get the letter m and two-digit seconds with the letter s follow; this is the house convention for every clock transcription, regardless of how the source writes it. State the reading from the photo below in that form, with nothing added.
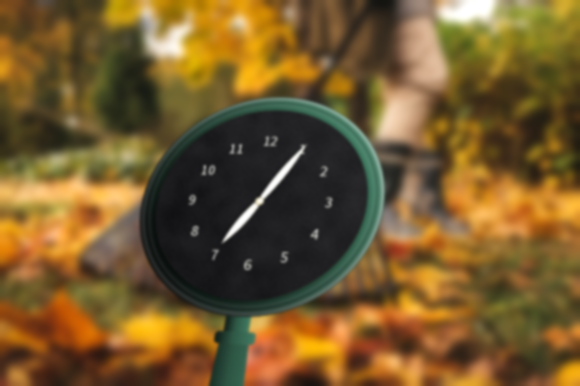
7h05
